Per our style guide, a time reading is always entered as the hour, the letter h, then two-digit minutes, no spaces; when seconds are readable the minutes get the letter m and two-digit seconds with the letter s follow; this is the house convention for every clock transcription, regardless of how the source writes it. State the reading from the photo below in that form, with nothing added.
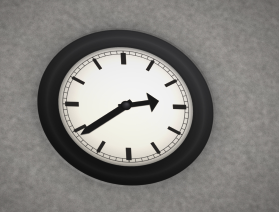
2h39
